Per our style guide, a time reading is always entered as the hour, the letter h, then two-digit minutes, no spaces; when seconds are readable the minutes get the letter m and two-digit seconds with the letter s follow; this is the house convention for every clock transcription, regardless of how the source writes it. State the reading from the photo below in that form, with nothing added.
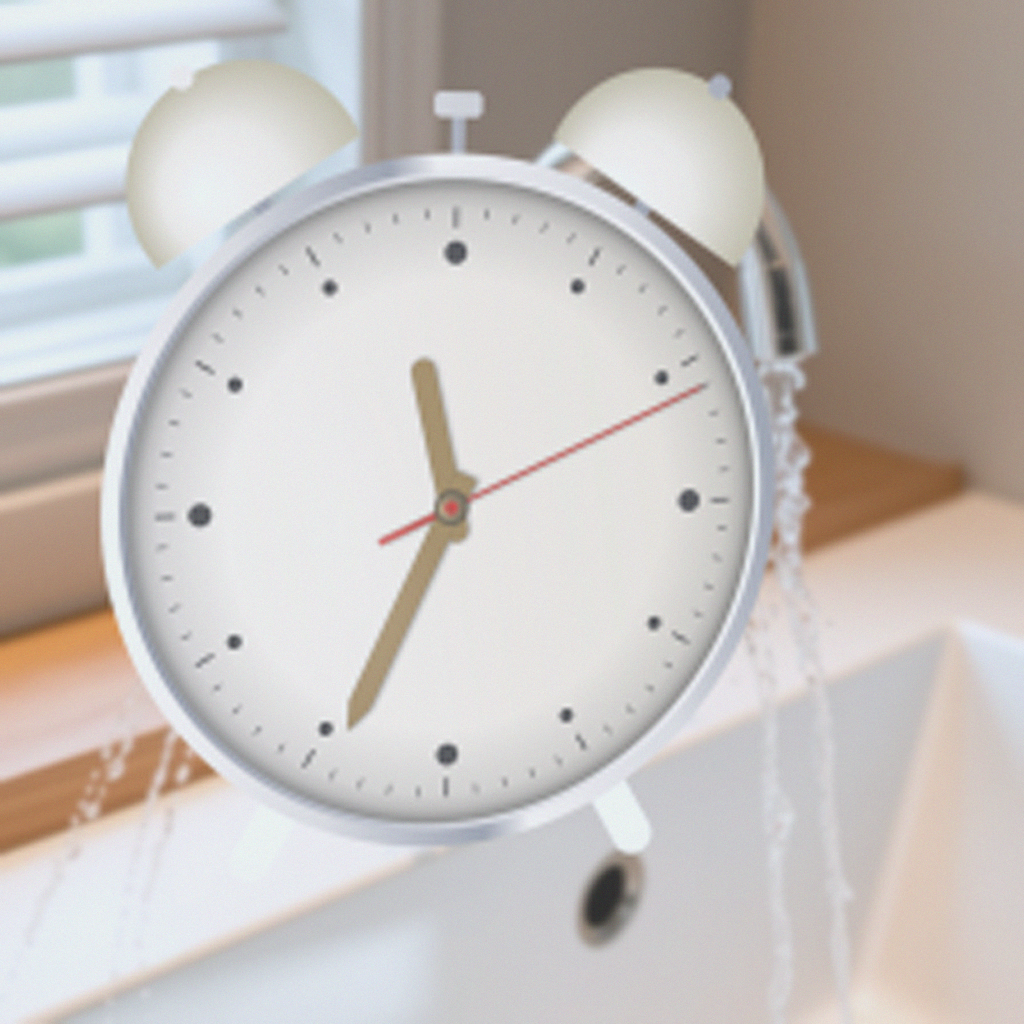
11h34m11s
